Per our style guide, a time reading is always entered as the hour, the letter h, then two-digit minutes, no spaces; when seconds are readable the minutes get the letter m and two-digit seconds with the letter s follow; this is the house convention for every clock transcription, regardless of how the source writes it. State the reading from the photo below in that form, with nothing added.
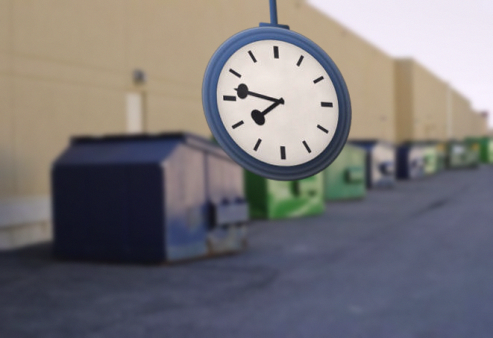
7h47
